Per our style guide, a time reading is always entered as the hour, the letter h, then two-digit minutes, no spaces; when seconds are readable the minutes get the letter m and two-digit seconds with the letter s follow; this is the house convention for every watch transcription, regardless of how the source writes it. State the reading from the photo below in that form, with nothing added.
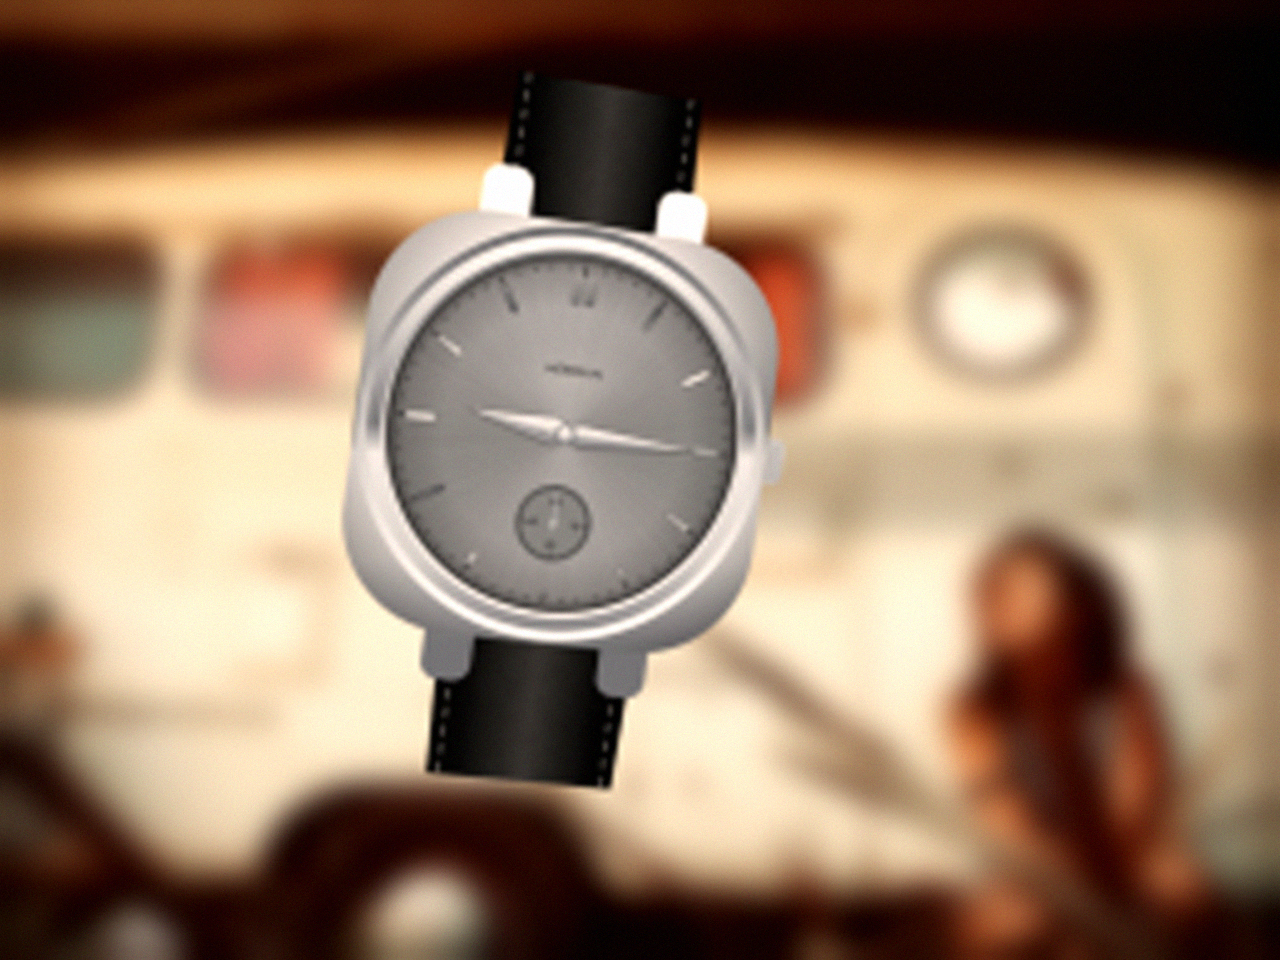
9h15
